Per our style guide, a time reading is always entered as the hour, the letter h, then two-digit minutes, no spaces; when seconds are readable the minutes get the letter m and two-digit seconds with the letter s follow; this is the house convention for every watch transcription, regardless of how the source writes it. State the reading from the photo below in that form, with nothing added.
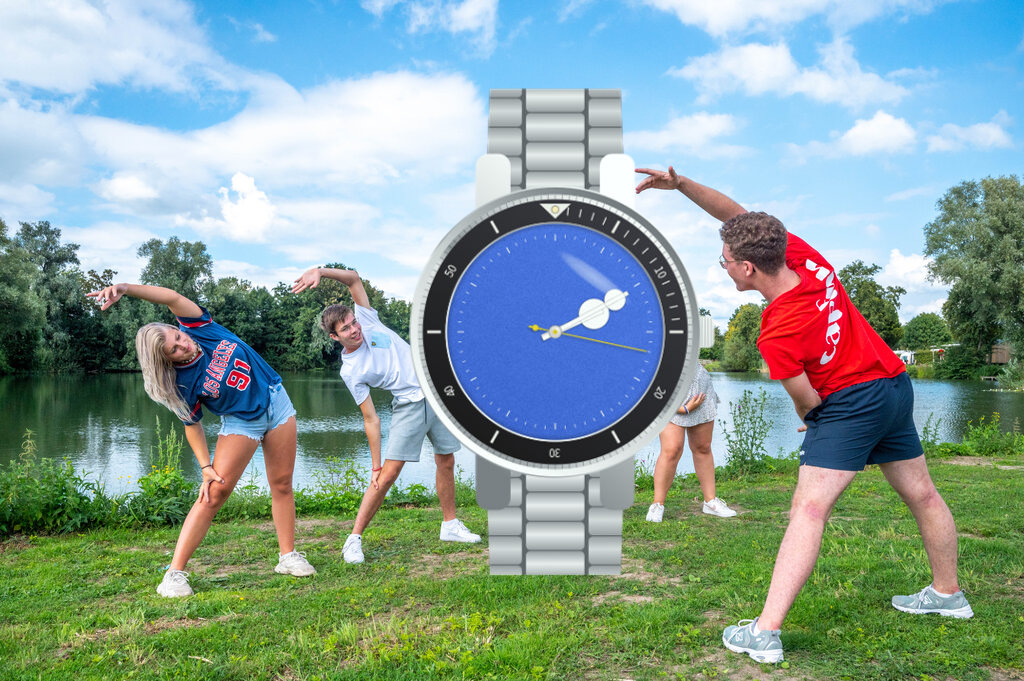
2h10m17s
